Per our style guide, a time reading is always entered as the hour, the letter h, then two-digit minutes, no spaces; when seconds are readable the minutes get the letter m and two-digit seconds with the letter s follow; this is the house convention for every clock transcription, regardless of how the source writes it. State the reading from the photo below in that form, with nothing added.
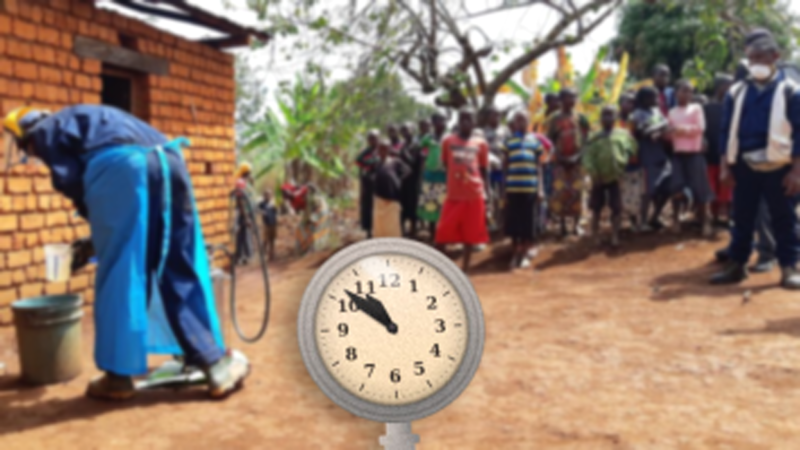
10h52
